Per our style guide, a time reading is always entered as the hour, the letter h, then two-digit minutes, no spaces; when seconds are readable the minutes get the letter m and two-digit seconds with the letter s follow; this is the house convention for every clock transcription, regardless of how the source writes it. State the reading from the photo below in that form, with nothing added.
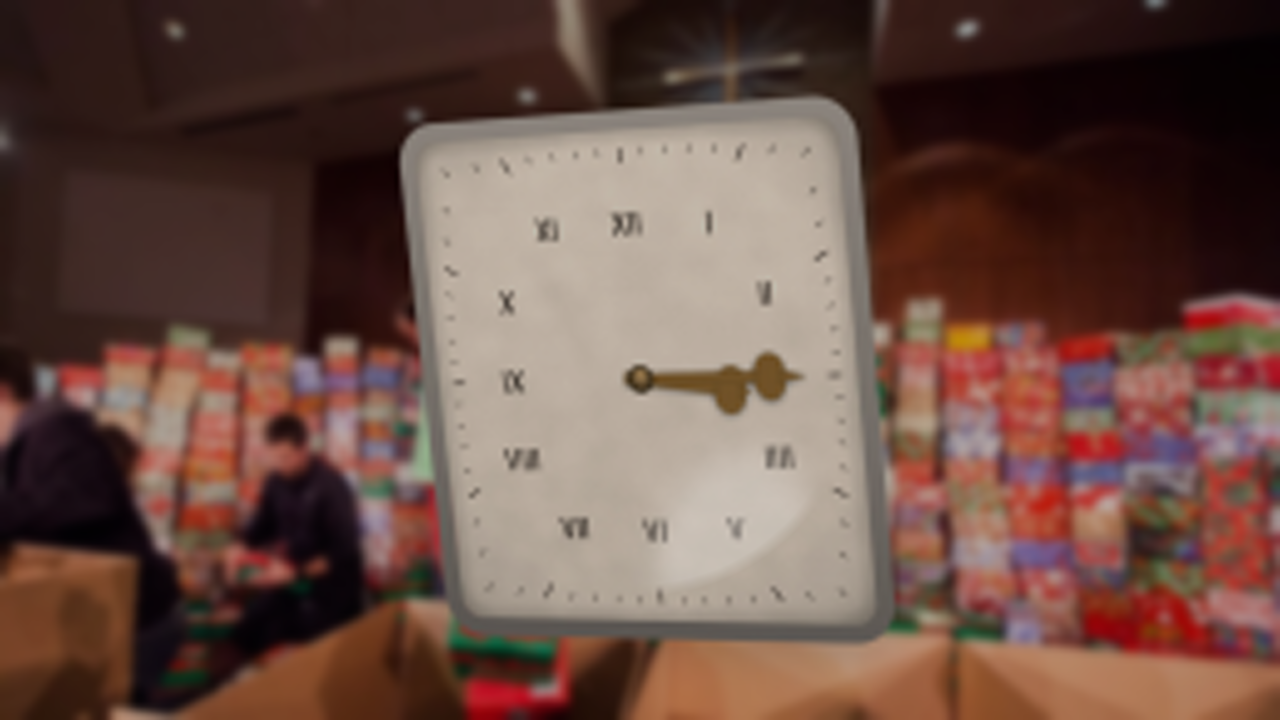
3h15
